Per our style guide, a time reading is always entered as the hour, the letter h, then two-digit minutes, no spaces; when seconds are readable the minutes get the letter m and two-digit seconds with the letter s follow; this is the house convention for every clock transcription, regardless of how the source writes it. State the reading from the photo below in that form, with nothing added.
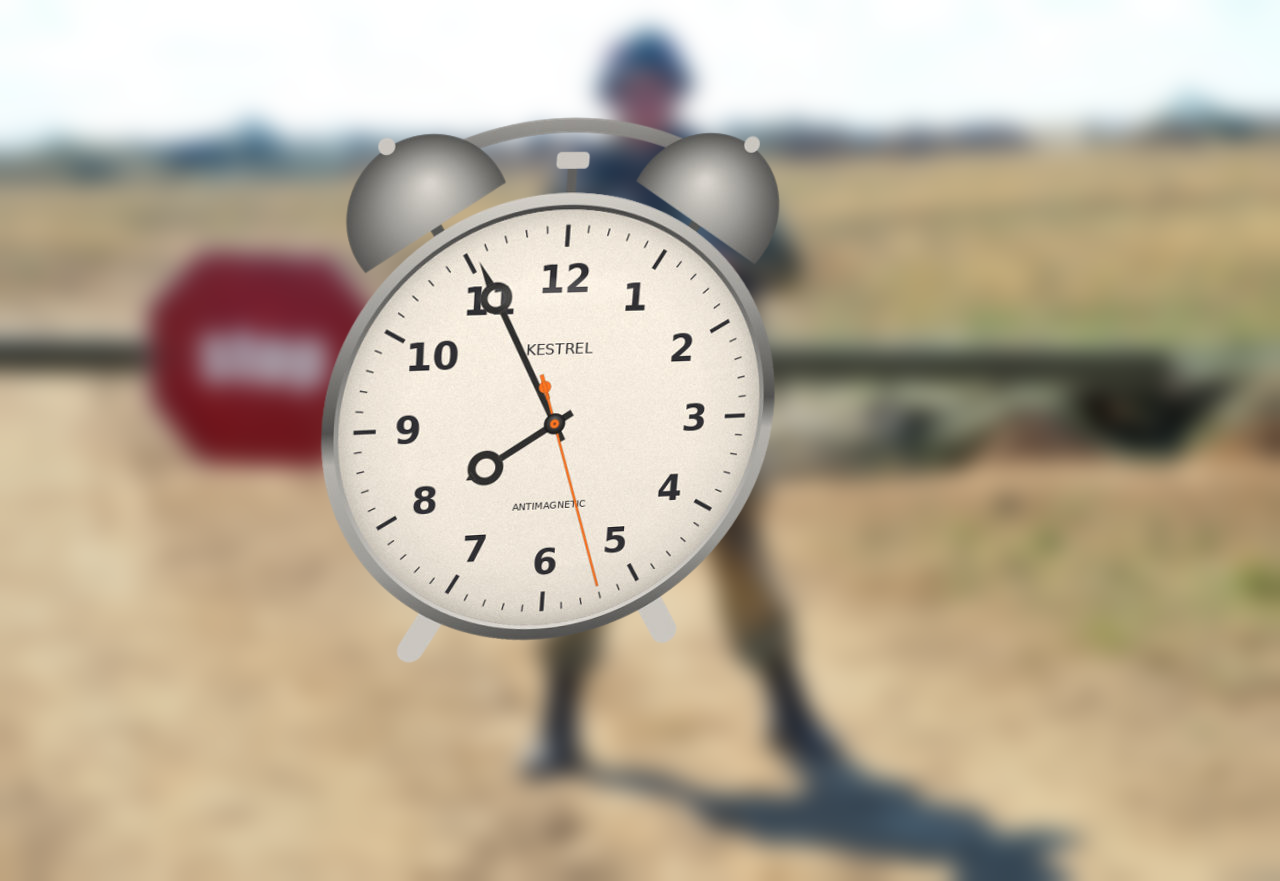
7h55m27s
